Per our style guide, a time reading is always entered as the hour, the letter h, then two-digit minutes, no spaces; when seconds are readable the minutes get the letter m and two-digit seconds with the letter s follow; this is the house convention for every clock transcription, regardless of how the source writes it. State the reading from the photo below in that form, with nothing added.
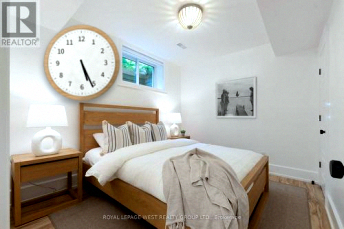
5h26
